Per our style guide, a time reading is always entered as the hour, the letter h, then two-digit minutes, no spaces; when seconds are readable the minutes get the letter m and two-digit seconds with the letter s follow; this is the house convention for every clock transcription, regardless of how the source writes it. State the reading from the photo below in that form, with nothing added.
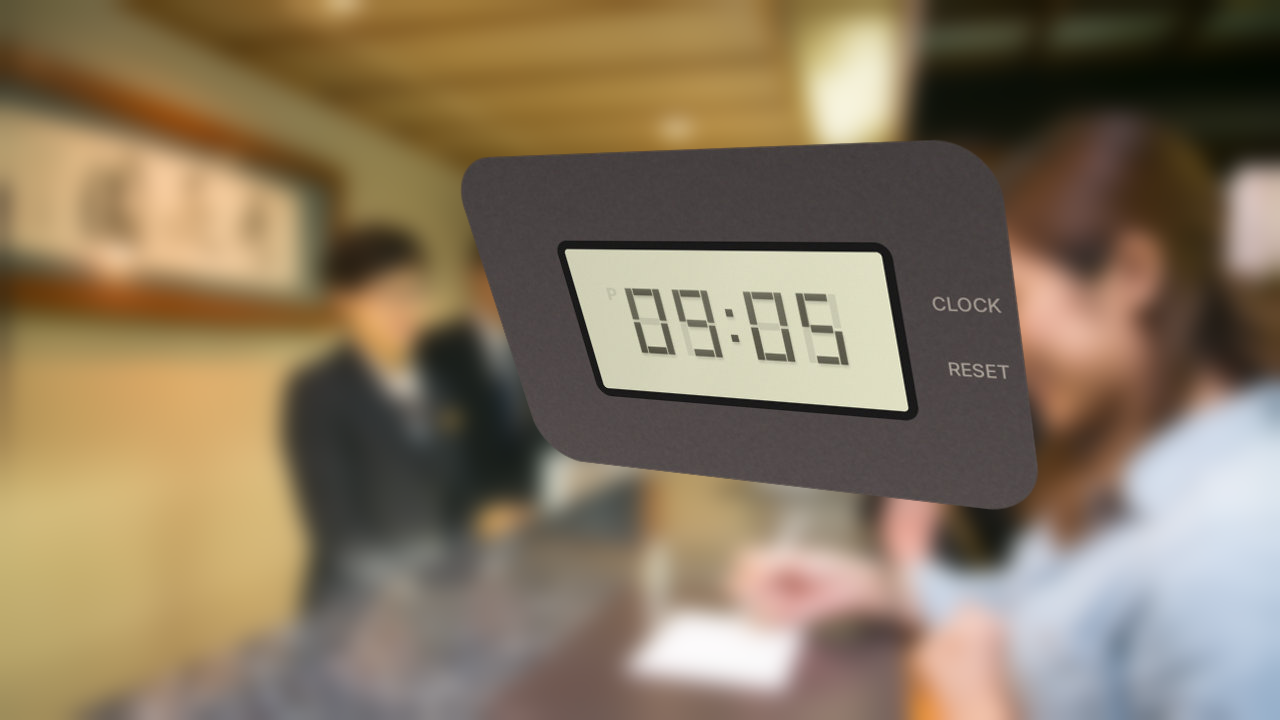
9h05
